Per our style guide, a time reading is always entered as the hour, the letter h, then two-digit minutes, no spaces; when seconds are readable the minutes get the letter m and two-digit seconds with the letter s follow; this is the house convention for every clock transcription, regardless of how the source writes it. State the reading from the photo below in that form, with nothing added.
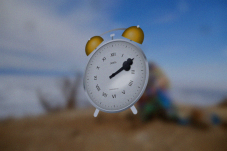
2h10
